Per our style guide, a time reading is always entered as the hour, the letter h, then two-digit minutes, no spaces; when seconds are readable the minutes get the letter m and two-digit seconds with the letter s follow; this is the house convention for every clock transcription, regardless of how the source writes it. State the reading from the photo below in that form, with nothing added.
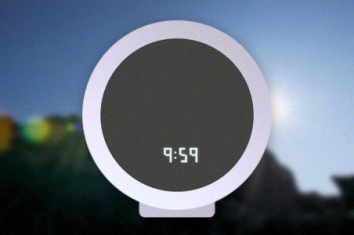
9h59
